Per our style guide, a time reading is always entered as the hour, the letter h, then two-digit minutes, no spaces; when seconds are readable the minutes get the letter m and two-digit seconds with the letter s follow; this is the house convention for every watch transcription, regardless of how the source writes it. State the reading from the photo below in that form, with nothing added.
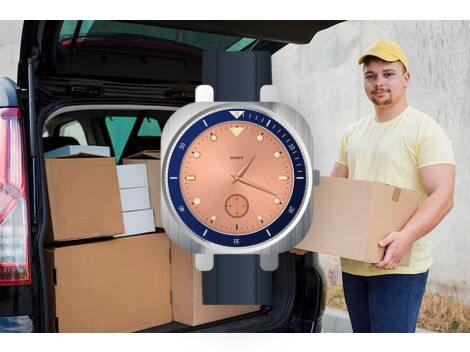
1h19
